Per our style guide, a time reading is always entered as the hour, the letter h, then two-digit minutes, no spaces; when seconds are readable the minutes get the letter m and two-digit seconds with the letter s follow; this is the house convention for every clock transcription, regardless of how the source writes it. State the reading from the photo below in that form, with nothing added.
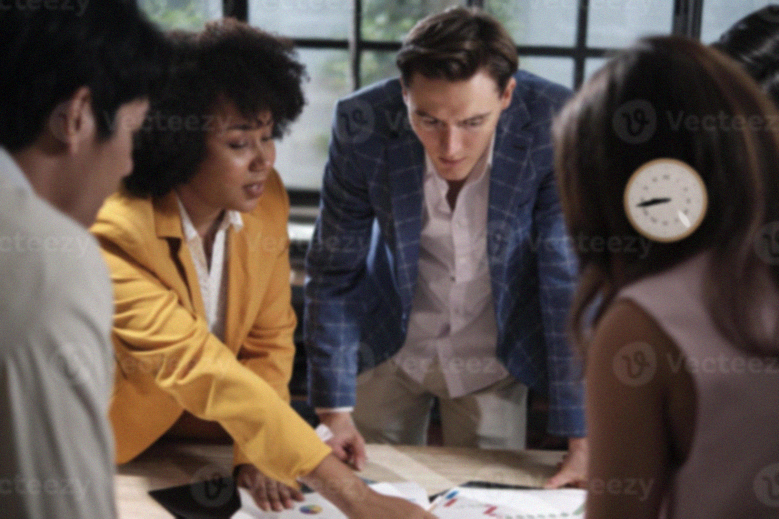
8h43
